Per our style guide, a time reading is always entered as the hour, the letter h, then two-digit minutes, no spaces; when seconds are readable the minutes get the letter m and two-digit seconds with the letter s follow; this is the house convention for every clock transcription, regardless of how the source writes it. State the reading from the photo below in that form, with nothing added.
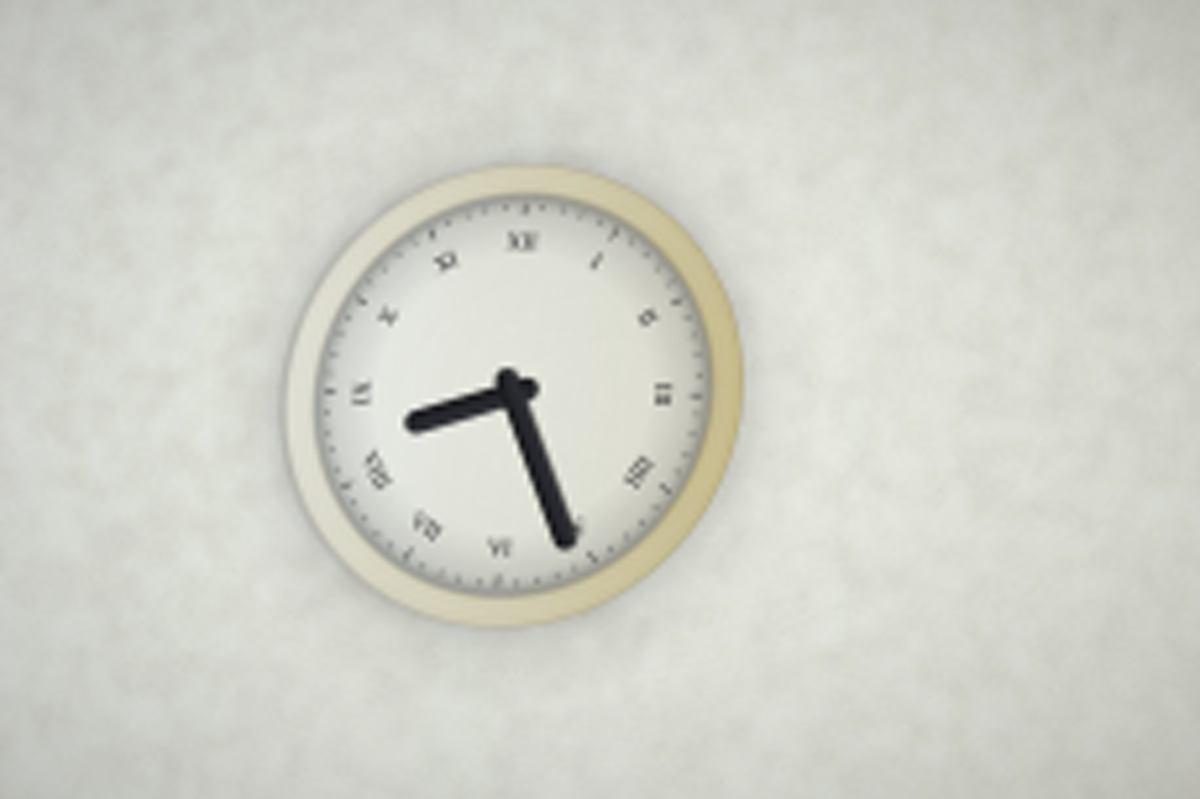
8h26
